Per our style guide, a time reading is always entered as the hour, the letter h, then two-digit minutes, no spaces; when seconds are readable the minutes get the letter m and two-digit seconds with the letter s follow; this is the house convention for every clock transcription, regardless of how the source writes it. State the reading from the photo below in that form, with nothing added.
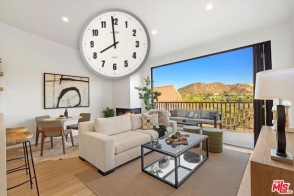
7h59
